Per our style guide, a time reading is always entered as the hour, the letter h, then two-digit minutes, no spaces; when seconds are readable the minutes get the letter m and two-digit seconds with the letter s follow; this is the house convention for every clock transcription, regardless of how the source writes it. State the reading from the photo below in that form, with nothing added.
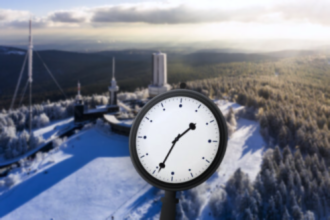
1h34
